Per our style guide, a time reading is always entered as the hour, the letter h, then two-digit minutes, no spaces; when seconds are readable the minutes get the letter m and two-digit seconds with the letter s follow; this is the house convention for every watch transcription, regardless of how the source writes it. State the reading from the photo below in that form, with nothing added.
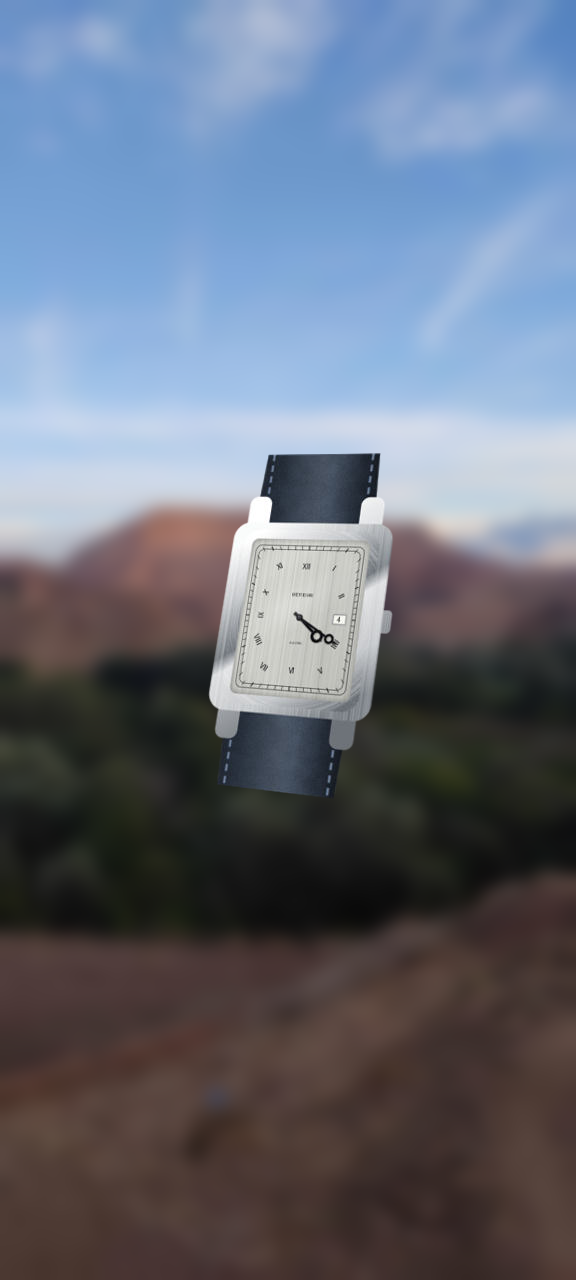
4h20
